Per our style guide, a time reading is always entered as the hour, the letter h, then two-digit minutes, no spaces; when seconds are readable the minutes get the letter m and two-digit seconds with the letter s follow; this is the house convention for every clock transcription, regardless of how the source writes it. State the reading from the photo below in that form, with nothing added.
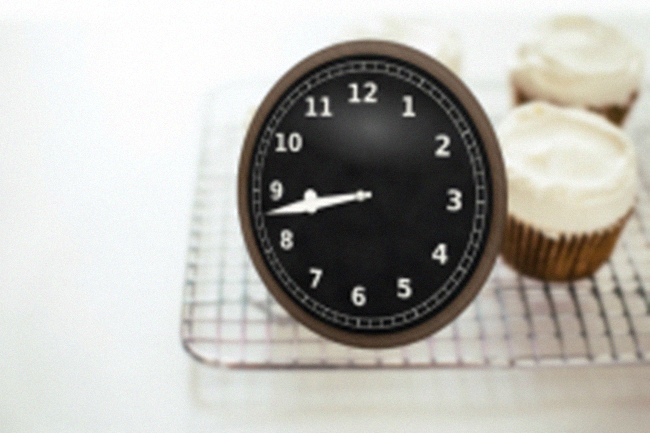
8h43
